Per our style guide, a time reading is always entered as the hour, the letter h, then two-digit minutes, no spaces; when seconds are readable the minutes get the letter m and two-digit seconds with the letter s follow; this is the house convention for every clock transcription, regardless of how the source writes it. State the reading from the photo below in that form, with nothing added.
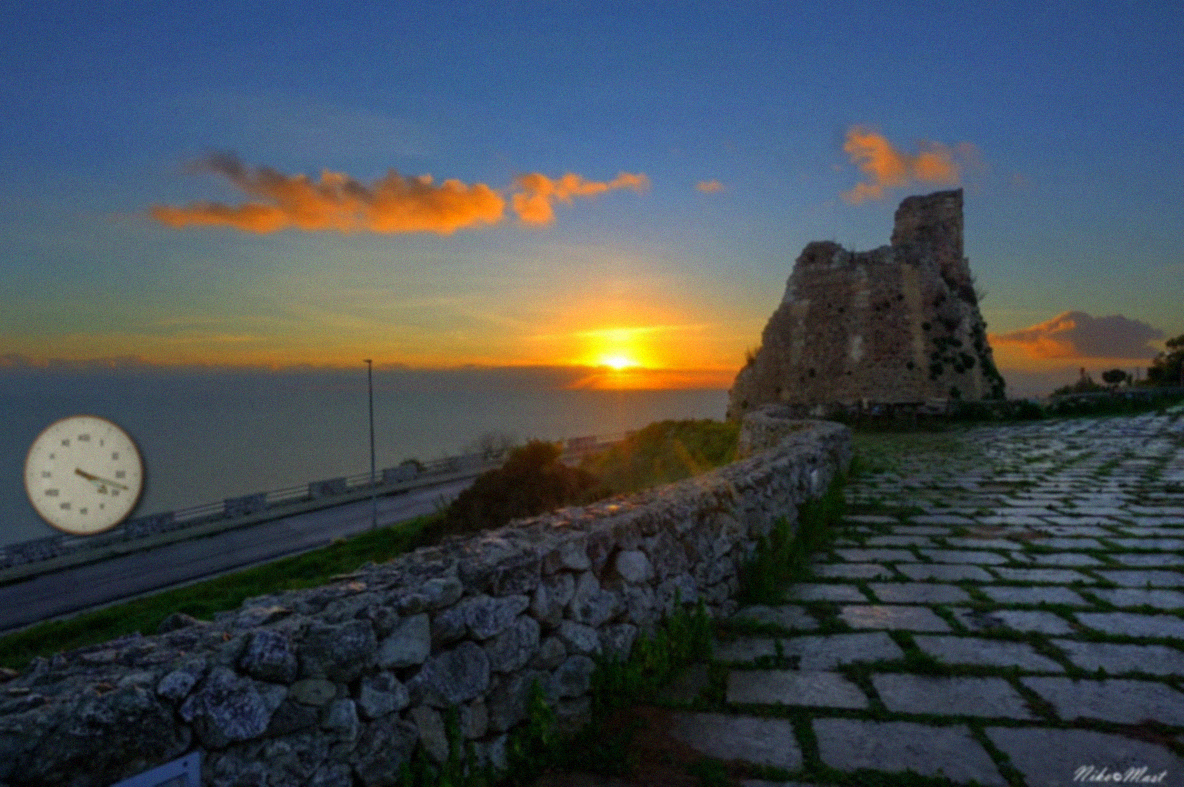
4h18
